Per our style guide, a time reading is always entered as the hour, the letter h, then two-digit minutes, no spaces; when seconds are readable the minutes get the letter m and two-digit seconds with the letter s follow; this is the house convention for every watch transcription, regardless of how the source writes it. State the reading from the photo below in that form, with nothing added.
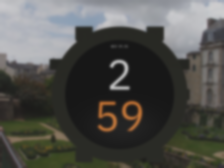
2h59
